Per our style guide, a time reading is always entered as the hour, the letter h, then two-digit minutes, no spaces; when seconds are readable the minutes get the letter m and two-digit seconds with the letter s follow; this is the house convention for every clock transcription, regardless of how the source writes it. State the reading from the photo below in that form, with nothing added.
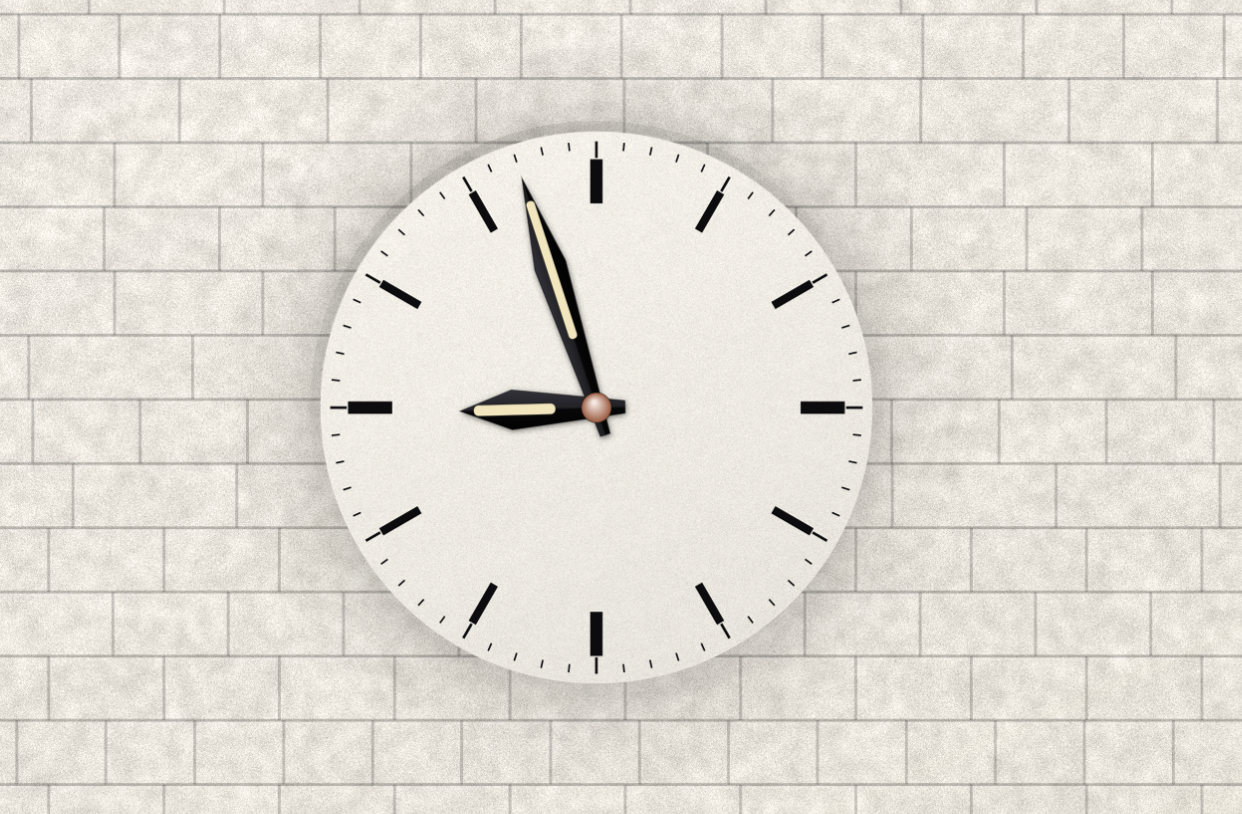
8h57
